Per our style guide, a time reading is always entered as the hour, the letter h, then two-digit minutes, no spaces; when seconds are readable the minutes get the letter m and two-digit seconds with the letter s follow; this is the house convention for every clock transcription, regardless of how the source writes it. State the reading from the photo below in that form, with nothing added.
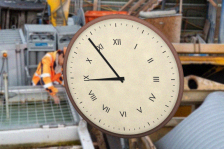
8h54
